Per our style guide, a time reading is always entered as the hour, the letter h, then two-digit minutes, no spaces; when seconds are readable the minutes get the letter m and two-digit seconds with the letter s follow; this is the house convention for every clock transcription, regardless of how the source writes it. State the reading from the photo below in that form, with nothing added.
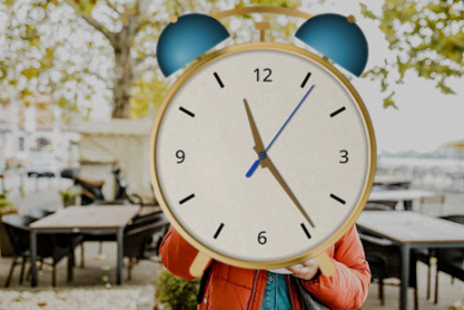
11h24m06s
